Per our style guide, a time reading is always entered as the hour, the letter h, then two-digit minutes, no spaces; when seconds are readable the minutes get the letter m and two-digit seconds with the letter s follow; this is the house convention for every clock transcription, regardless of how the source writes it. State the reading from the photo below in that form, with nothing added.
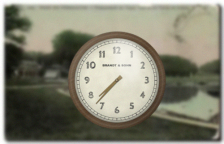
7h37
